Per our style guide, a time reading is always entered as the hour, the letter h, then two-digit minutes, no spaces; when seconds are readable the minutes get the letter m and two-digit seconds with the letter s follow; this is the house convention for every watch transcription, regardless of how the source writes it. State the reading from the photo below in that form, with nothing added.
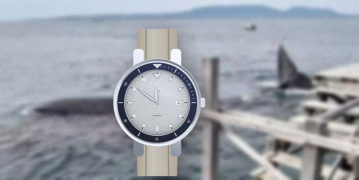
11h51
